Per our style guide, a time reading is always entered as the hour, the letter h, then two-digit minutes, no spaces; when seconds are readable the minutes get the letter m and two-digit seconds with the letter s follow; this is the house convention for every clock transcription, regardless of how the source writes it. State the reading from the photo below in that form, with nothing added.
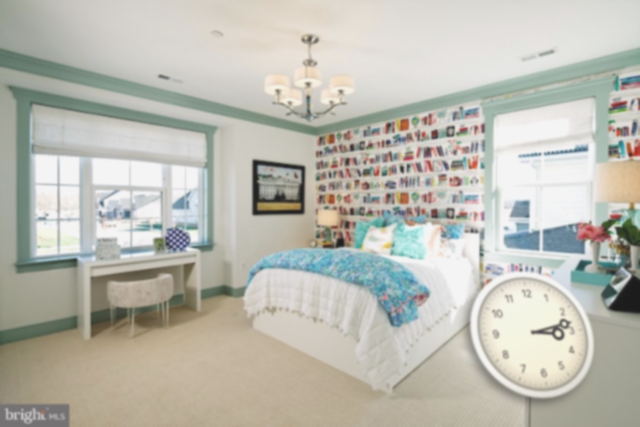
3h13
